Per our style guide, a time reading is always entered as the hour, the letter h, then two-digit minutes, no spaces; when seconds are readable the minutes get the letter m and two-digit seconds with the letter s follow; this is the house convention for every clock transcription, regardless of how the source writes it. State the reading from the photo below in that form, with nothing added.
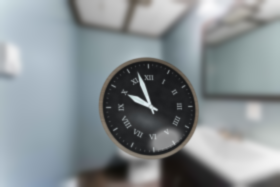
9h57
